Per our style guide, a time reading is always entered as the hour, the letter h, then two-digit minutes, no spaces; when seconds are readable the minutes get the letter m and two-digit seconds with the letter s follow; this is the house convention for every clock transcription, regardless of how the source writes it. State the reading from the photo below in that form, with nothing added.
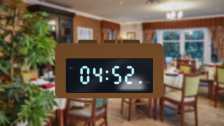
4h52
